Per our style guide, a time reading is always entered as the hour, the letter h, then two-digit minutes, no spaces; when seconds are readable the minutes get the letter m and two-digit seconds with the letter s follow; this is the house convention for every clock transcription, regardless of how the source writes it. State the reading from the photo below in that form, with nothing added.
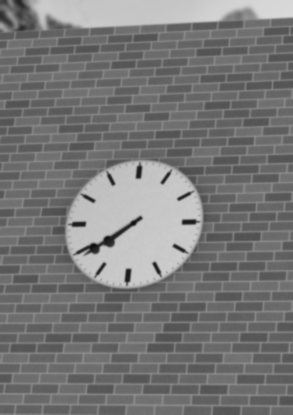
7h39
